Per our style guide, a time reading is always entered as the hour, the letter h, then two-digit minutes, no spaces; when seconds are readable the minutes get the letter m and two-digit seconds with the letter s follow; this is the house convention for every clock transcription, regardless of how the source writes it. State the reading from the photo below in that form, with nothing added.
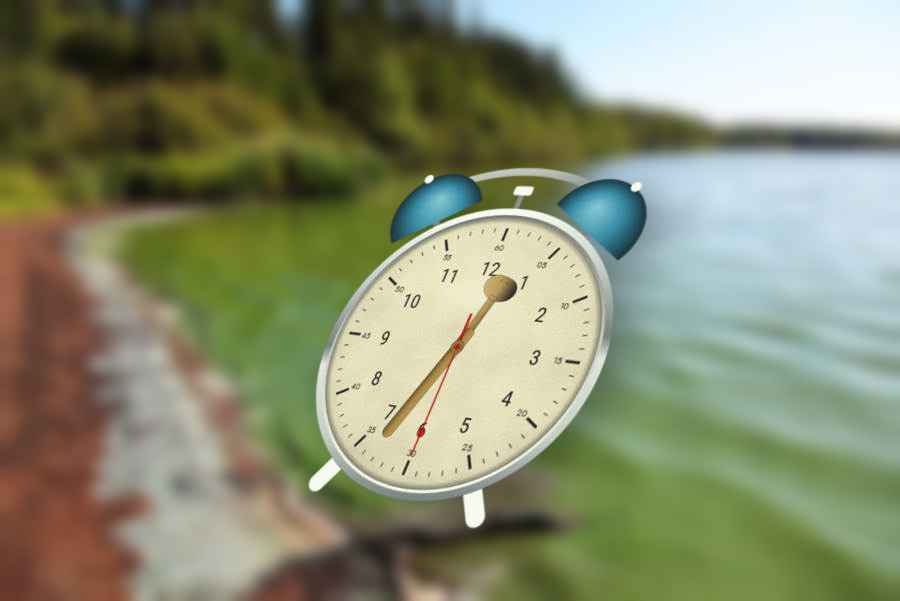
12h33m30s
